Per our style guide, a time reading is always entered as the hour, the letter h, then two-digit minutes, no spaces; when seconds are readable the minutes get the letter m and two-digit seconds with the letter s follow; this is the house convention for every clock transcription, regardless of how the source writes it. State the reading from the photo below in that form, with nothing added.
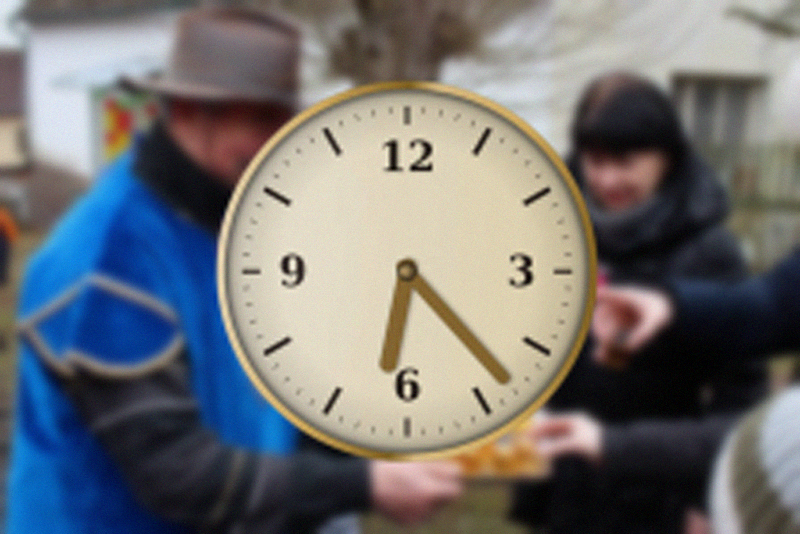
6h23
